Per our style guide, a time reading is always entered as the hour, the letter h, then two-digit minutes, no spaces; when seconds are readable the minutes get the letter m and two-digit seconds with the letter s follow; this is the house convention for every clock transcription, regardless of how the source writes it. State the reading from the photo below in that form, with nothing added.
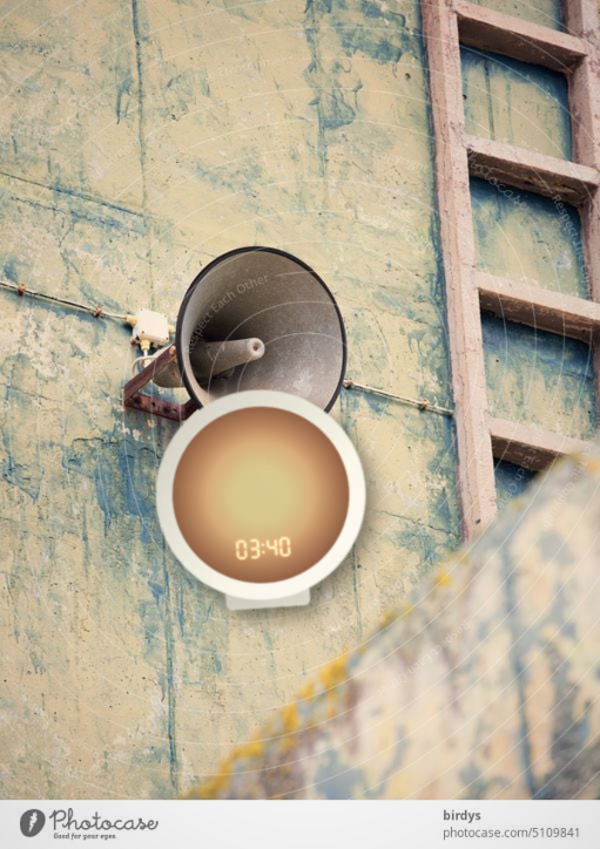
3h40
